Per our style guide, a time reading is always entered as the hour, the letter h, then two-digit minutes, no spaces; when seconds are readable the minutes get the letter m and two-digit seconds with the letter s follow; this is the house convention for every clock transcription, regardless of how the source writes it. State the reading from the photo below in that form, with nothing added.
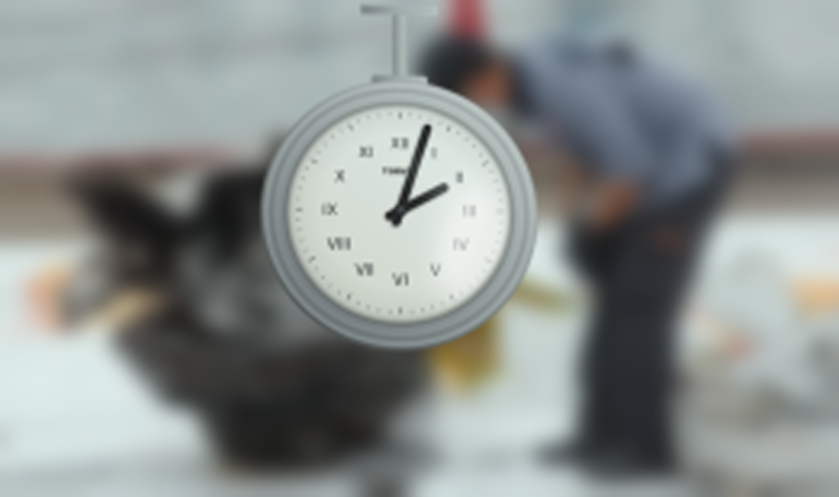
2h03
